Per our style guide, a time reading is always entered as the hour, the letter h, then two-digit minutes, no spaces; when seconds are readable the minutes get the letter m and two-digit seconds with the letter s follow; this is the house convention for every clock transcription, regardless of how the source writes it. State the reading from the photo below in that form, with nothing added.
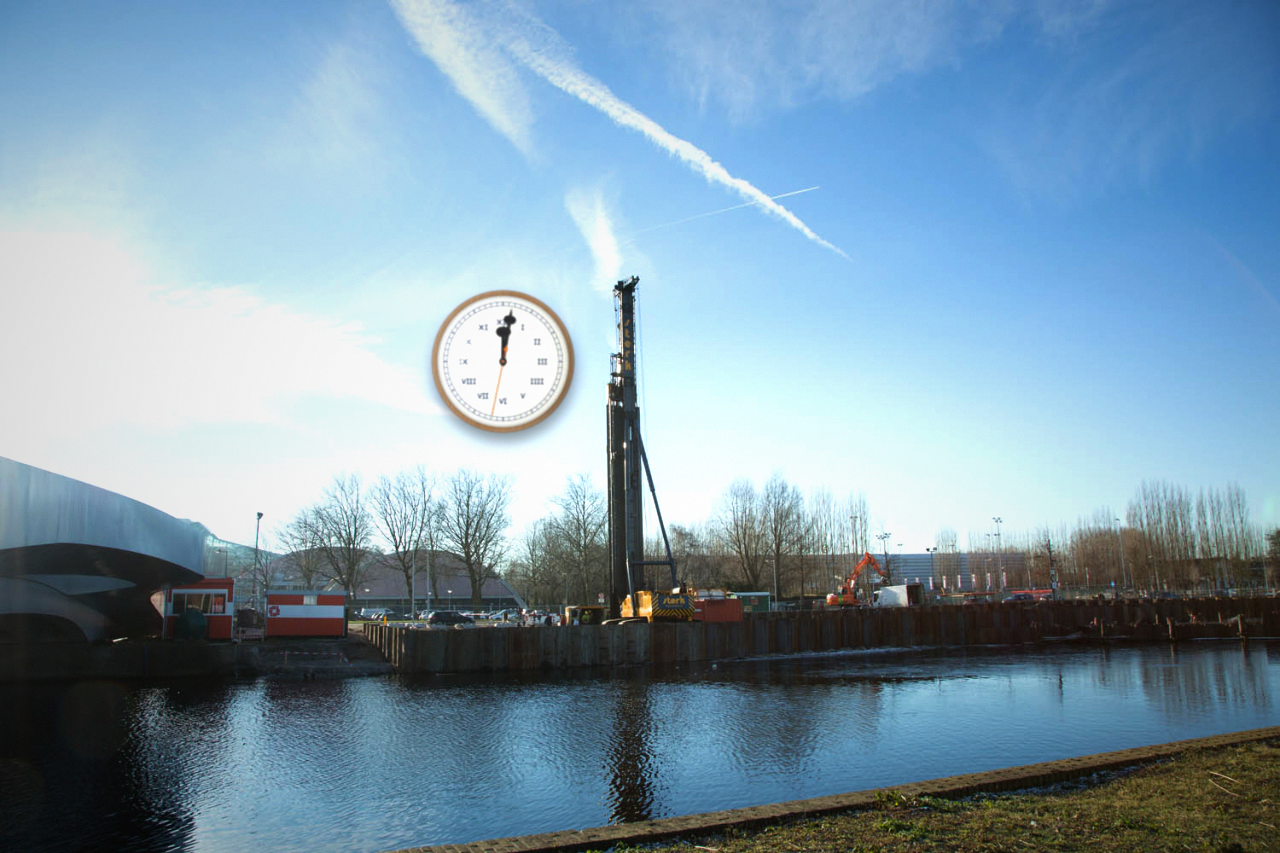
12h01m32s
